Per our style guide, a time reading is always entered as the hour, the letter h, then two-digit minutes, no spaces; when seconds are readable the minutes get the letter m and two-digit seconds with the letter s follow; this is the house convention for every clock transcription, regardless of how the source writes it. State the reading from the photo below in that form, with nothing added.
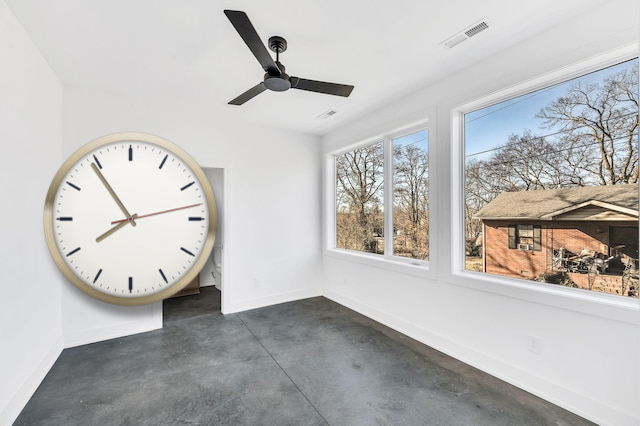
7h54m13s
